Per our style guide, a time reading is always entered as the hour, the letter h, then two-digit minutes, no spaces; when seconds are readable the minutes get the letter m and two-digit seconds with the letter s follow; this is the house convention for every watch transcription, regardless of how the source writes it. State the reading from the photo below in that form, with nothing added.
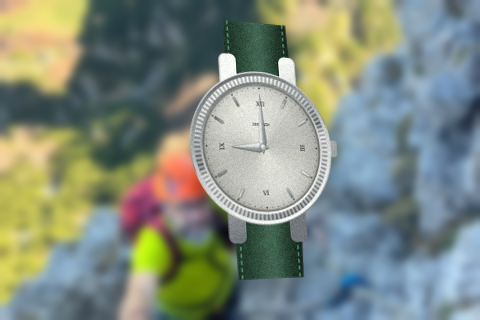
9h00
